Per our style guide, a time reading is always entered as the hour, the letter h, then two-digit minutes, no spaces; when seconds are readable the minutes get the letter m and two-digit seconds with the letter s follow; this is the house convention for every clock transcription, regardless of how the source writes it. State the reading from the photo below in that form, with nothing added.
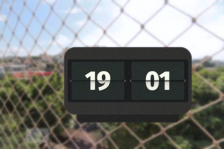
19h01
